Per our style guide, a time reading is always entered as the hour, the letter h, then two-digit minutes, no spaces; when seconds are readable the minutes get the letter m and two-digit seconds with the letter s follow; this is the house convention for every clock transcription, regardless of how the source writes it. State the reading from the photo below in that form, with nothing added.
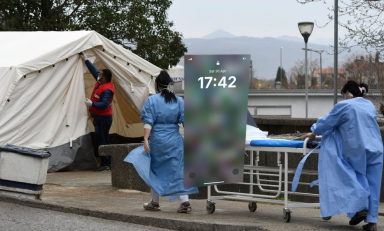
17h42
